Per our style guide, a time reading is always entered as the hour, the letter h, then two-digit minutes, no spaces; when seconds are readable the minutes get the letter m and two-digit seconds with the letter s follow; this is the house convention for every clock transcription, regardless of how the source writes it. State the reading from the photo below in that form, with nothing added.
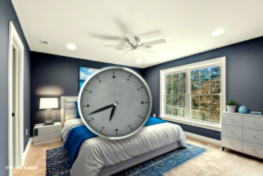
6h42
